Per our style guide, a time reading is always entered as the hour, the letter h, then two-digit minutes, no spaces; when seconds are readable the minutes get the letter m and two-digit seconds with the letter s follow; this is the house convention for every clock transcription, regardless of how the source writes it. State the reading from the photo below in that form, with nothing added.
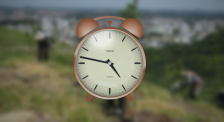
4h47
